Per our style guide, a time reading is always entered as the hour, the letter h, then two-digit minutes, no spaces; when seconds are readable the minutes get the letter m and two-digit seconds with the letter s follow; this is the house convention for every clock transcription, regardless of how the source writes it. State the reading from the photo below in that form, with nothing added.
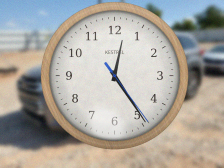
12h24m24s
